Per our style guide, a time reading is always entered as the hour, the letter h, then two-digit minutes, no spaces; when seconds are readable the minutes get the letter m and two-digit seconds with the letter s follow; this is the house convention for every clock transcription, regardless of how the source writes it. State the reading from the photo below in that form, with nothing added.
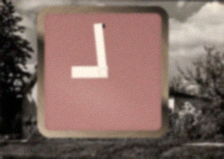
8h59
